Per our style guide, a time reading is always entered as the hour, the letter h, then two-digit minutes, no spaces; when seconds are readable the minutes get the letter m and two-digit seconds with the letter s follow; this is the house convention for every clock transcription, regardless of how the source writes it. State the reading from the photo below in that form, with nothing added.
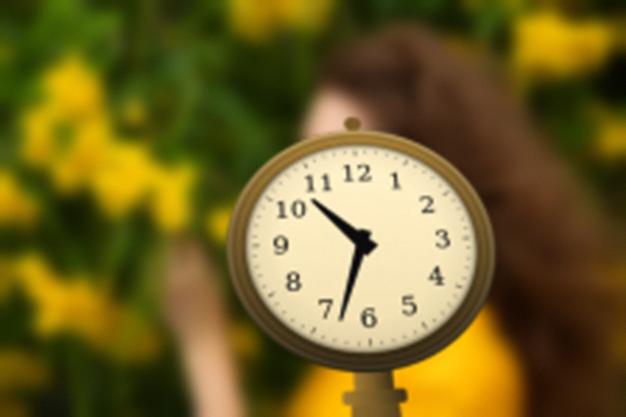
10h33
